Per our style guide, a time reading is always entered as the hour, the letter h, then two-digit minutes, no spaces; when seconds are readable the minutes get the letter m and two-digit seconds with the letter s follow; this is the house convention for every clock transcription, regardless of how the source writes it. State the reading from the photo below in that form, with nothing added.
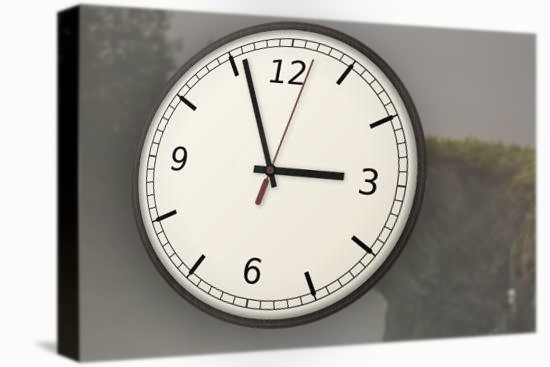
2h56m02s
